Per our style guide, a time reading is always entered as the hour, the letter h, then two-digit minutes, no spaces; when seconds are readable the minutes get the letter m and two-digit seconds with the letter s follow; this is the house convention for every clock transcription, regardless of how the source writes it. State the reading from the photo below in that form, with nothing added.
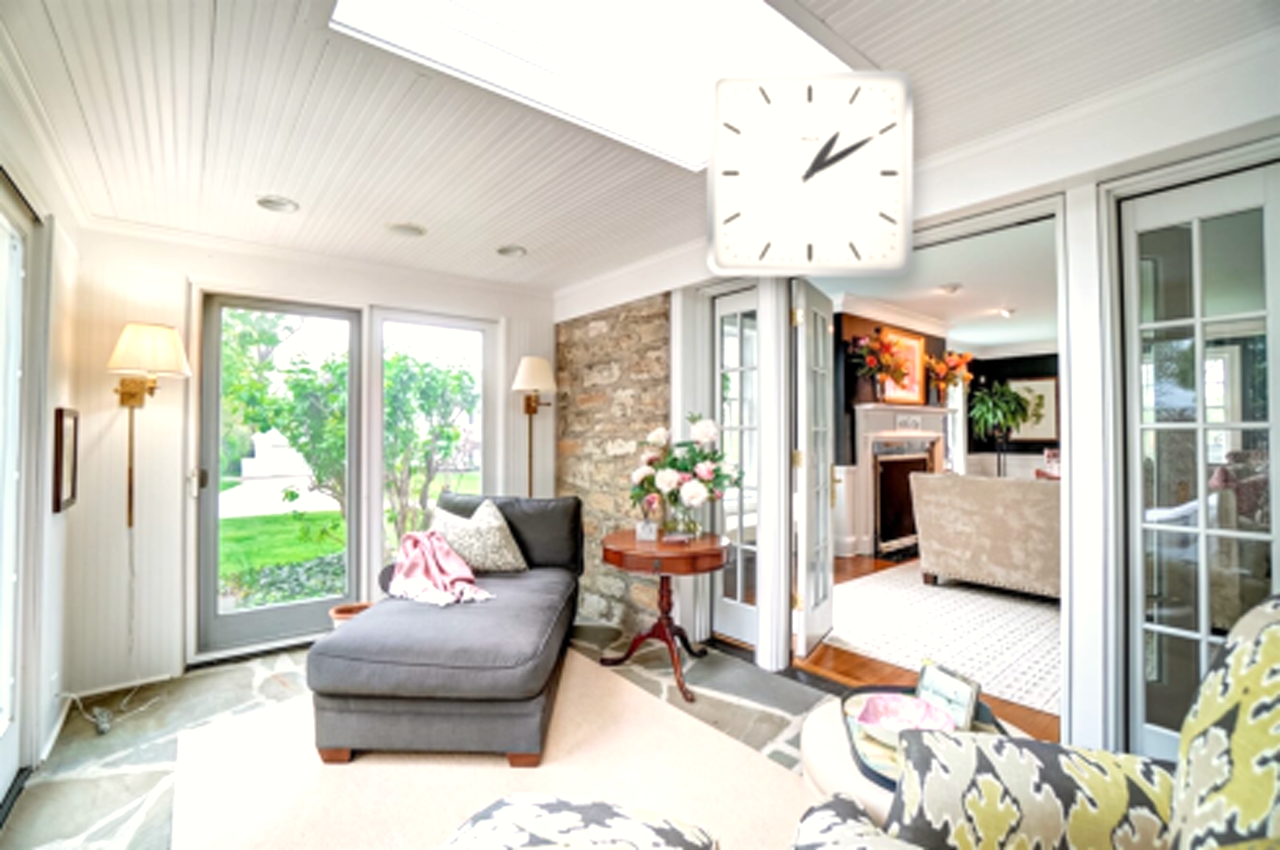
1h10
